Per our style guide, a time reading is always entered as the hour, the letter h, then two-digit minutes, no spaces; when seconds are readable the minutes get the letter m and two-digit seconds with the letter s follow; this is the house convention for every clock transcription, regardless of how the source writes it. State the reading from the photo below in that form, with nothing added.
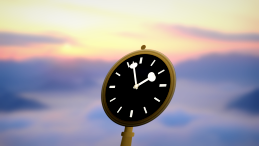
1h57
